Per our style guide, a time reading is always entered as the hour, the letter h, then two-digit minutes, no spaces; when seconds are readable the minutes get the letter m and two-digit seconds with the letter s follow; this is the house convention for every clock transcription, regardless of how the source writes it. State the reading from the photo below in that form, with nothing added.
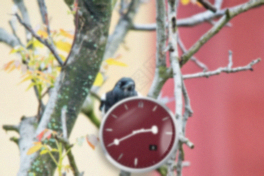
2h40
